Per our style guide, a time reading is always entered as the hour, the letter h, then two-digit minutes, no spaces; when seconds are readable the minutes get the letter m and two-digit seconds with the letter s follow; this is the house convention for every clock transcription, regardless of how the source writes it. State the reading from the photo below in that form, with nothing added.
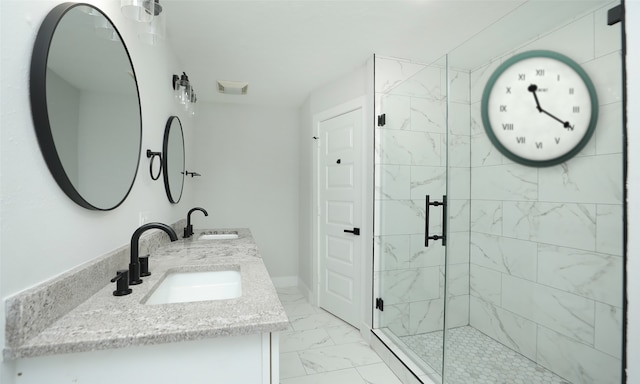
11h20
